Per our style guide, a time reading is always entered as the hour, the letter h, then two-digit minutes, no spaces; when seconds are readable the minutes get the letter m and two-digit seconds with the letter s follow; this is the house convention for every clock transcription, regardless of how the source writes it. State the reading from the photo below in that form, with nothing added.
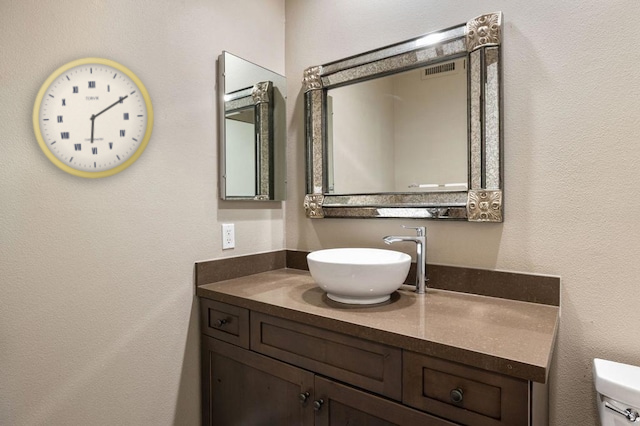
6h10
